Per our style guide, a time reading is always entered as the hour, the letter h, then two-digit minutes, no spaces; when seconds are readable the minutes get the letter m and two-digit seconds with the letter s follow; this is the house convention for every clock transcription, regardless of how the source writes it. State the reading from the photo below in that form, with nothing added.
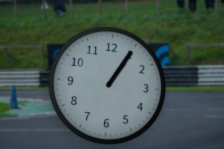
1h05
